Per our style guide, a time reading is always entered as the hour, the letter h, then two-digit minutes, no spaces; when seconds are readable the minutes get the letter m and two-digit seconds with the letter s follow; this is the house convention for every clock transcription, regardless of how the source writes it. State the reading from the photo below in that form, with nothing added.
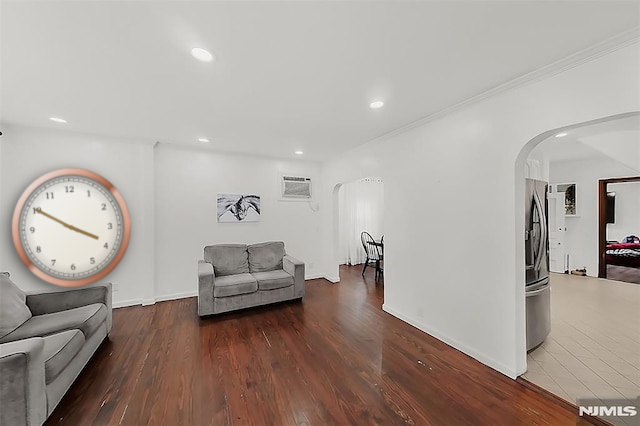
3h50
